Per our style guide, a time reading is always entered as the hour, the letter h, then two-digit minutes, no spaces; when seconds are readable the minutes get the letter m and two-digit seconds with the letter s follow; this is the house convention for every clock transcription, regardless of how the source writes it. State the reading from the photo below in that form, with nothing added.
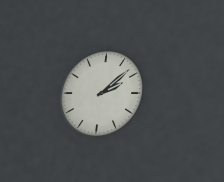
2h08
